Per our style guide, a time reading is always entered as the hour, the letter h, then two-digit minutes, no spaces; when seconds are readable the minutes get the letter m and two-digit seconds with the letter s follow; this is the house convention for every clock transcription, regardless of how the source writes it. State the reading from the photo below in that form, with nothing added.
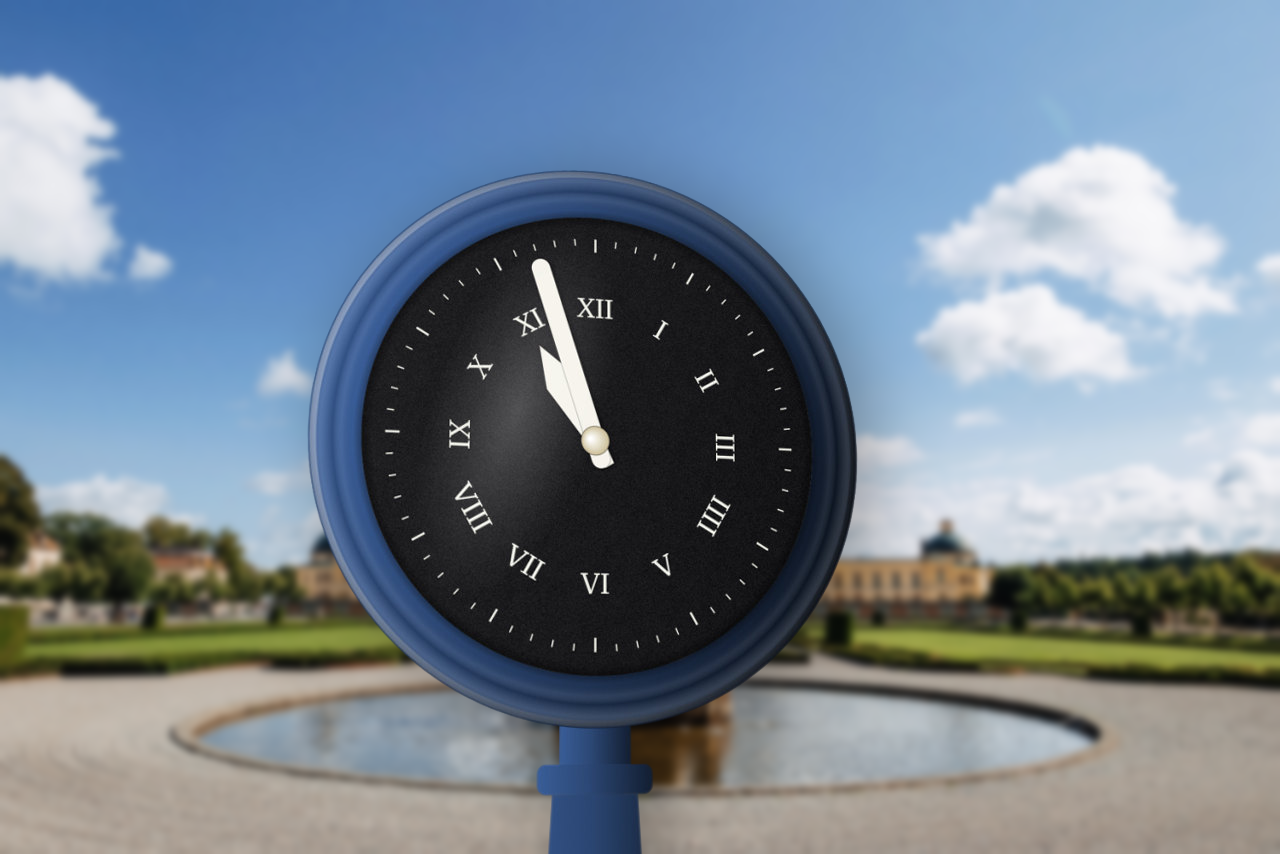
10h57
